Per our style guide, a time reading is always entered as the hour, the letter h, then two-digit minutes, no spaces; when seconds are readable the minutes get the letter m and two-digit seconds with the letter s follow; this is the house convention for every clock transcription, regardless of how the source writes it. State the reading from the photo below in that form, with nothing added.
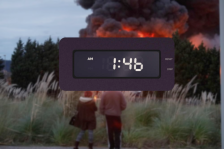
1h46
